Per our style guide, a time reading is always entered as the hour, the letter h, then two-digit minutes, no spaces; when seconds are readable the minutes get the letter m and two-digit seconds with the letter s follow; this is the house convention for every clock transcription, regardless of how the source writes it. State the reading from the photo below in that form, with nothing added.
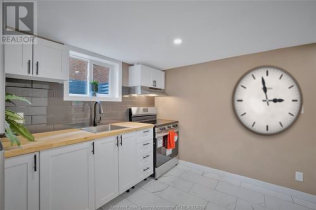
2h58
